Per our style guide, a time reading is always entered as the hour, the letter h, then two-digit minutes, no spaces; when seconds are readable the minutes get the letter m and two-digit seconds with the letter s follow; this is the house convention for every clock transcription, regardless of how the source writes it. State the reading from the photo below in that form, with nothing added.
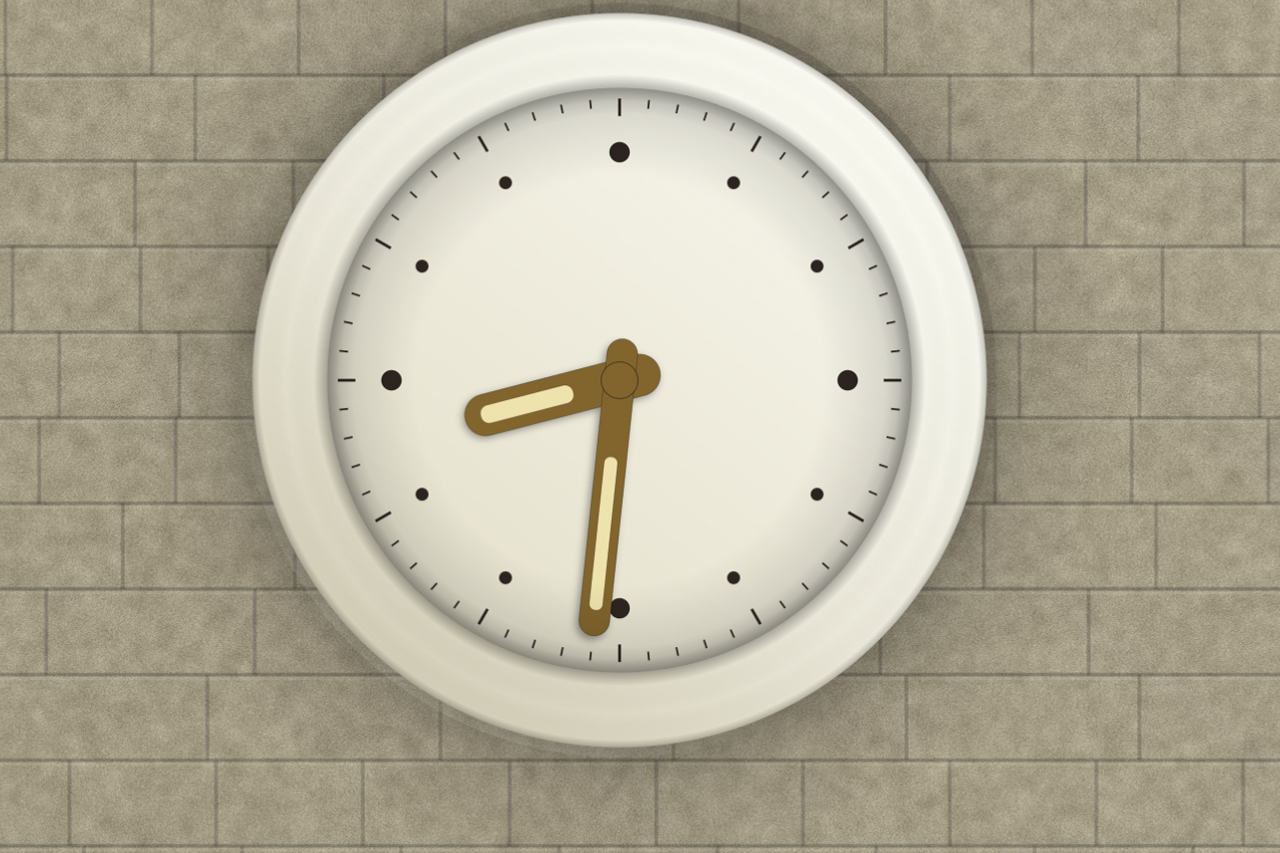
8h31
